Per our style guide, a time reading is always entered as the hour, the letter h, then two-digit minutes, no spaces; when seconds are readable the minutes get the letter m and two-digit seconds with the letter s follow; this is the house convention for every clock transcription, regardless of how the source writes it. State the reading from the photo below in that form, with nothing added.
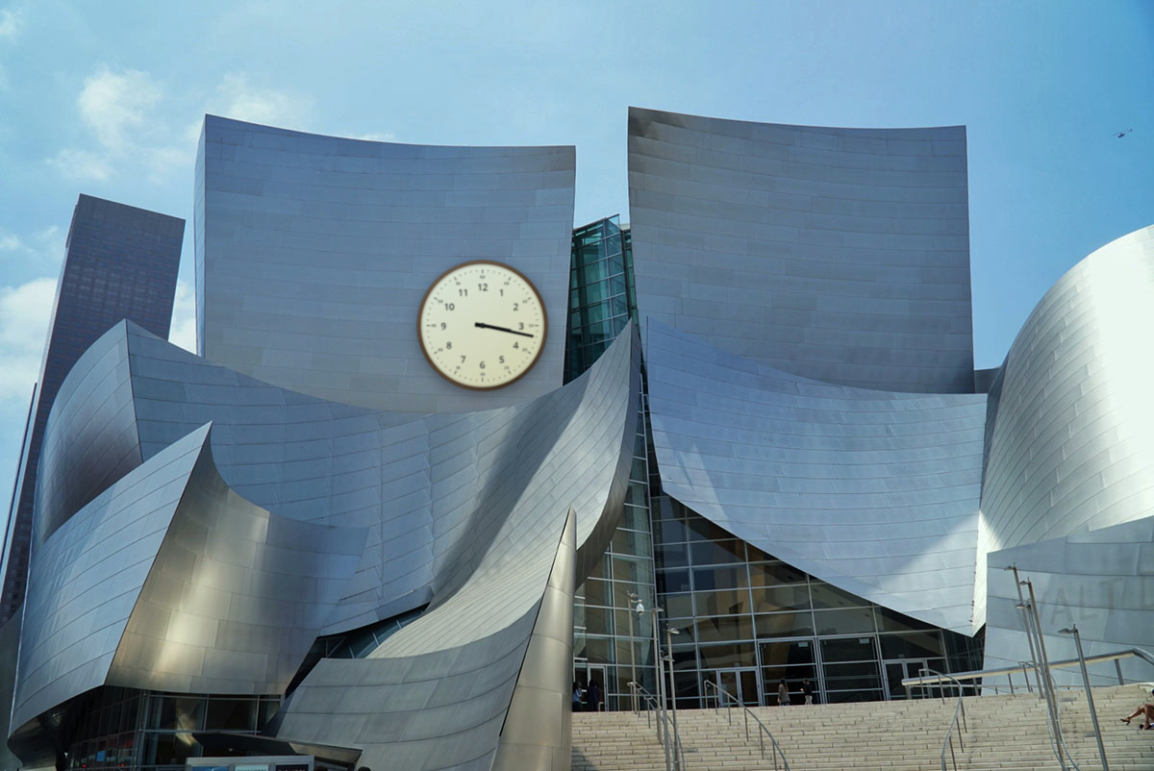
3h17
